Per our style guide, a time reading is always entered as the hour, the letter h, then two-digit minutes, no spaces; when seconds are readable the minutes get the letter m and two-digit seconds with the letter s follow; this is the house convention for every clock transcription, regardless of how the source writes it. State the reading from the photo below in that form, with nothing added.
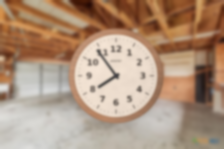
7h54
